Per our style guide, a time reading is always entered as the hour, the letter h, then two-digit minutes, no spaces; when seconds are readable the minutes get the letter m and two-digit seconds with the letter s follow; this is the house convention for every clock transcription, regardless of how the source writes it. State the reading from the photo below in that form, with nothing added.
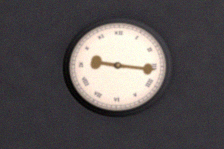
9h16
